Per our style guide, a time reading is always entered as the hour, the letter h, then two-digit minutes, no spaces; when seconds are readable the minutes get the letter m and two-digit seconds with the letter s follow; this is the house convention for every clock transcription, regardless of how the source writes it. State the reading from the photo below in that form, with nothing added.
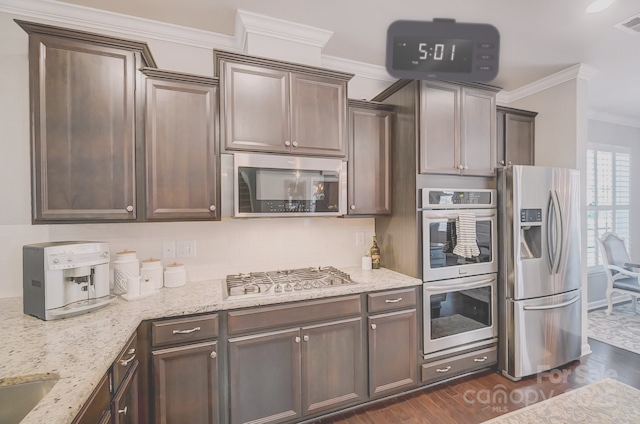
5h01
